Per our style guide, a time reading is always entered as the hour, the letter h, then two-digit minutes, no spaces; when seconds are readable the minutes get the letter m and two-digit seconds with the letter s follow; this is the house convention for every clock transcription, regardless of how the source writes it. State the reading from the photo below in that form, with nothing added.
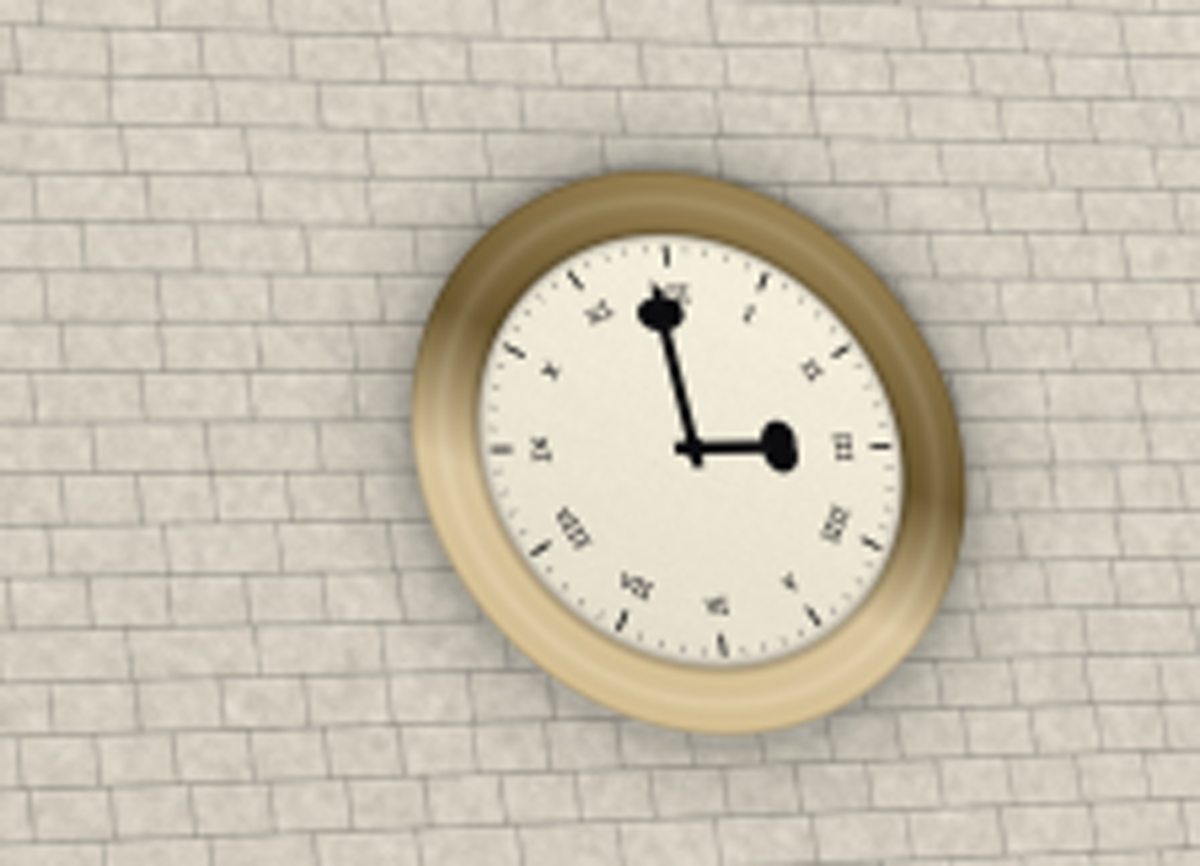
2h59
